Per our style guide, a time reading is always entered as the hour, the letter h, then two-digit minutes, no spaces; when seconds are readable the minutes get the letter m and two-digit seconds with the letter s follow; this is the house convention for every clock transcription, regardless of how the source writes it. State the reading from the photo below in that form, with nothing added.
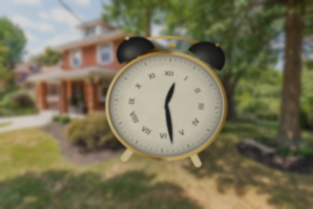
12h28
